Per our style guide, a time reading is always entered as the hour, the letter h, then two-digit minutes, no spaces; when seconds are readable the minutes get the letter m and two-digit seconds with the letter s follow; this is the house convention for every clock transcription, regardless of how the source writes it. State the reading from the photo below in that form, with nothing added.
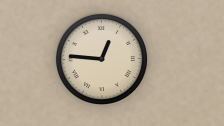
12h46
